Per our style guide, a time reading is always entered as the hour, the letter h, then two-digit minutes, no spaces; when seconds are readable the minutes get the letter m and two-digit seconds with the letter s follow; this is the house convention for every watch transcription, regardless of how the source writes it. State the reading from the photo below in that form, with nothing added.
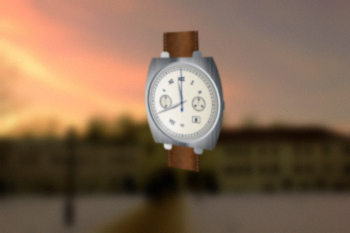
11h41
